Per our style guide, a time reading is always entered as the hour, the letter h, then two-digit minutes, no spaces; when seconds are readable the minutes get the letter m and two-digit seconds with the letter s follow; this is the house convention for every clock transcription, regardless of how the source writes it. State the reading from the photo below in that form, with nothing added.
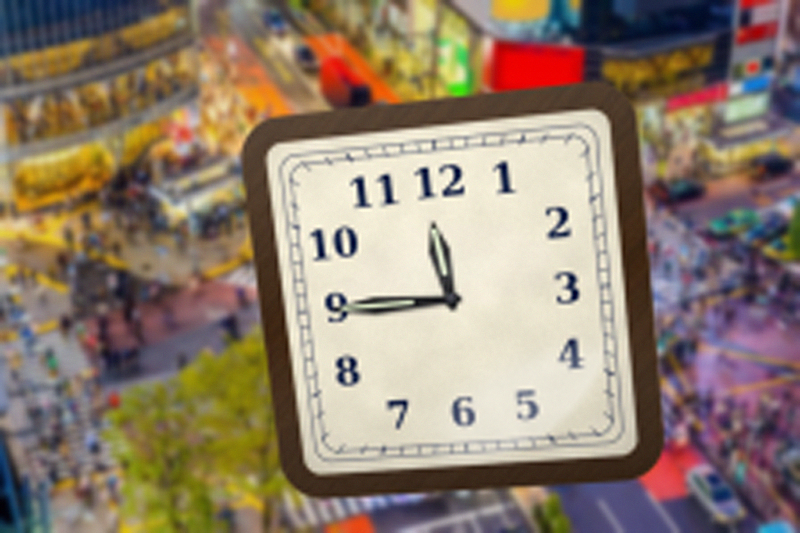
11h45
